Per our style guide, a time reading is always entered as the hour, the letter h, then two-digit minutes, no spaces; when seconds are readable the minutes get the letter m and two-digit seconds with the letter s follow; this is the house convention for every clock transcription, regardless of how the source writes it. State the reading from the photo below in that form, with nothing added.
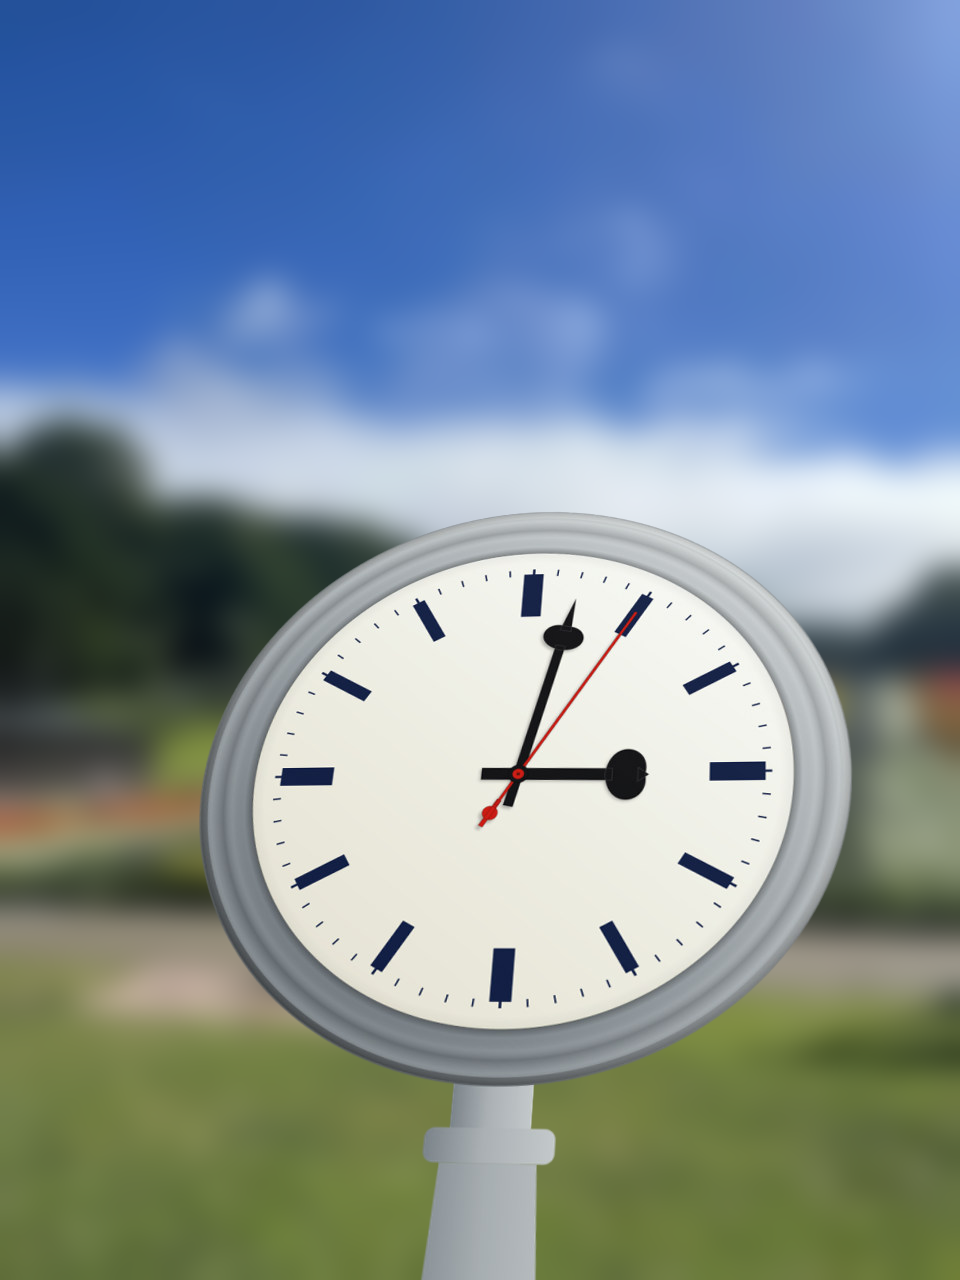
3h02m05s
